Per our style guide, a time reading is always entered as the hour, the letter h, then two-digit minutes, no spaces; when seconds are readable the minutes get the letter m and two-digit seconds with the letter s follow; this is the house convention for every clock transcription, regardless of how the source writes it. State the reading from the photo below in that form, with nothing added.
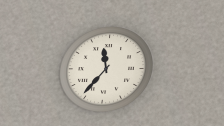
11h36
